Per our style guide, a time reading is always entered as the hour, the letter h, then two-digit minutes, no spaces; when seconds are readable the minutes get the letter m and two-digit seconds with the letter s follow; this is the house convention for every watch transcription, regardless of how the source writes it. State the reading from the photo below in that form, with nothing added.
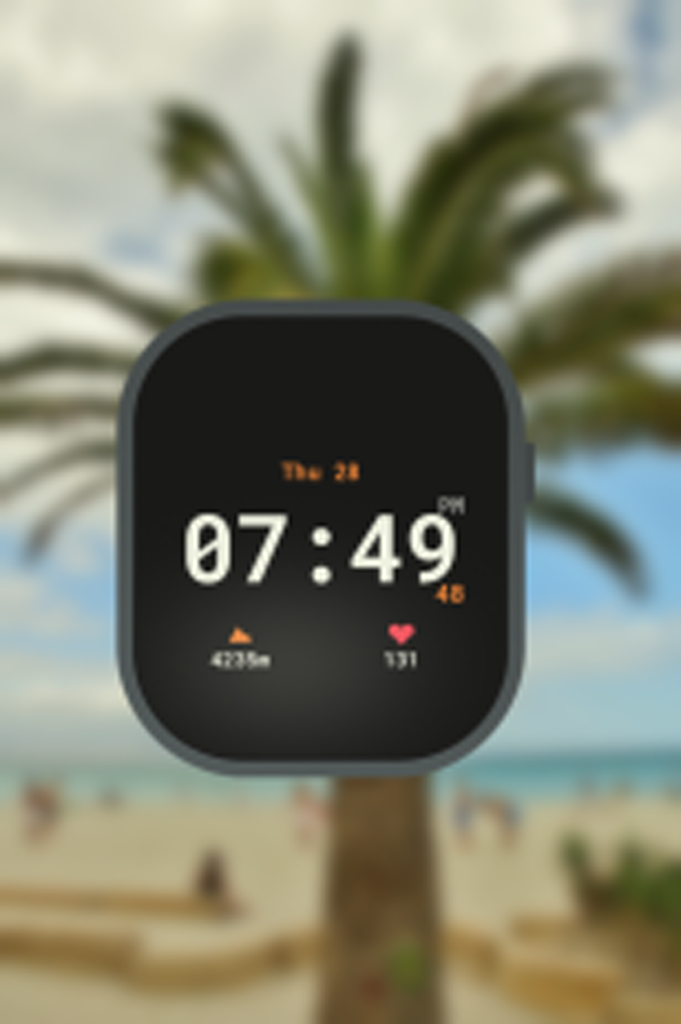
7h49
